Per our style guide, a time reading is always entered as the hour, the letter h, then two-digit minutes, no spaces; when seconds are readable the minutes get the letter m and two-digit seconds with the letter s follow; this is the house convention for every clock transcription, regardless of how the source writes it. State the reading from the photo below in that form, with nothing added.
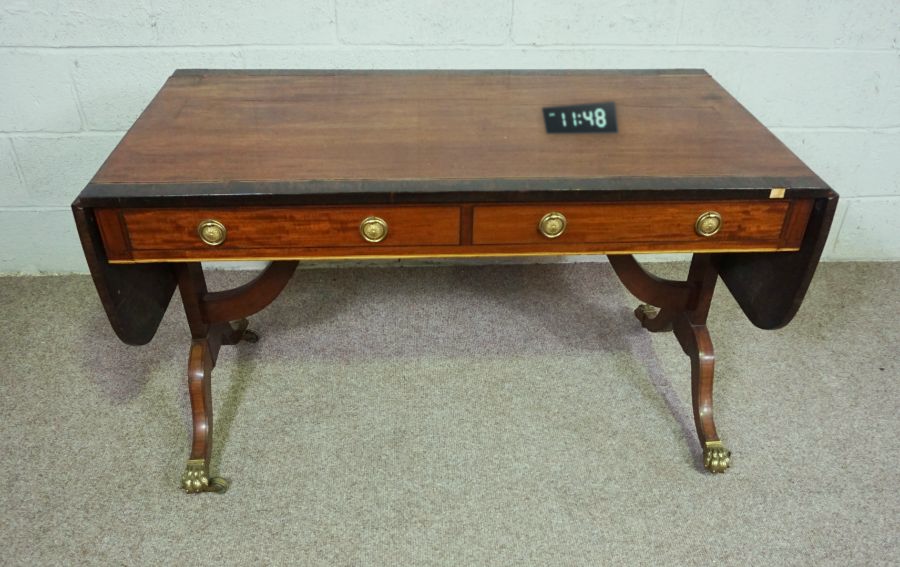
11h48
